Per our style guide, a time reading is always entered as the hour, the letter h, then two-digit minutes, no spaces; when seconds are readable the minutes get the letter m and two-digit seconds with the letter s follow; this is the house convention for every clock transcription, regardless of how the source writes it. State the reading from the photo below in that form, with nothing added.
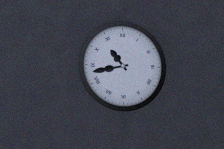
10h43
